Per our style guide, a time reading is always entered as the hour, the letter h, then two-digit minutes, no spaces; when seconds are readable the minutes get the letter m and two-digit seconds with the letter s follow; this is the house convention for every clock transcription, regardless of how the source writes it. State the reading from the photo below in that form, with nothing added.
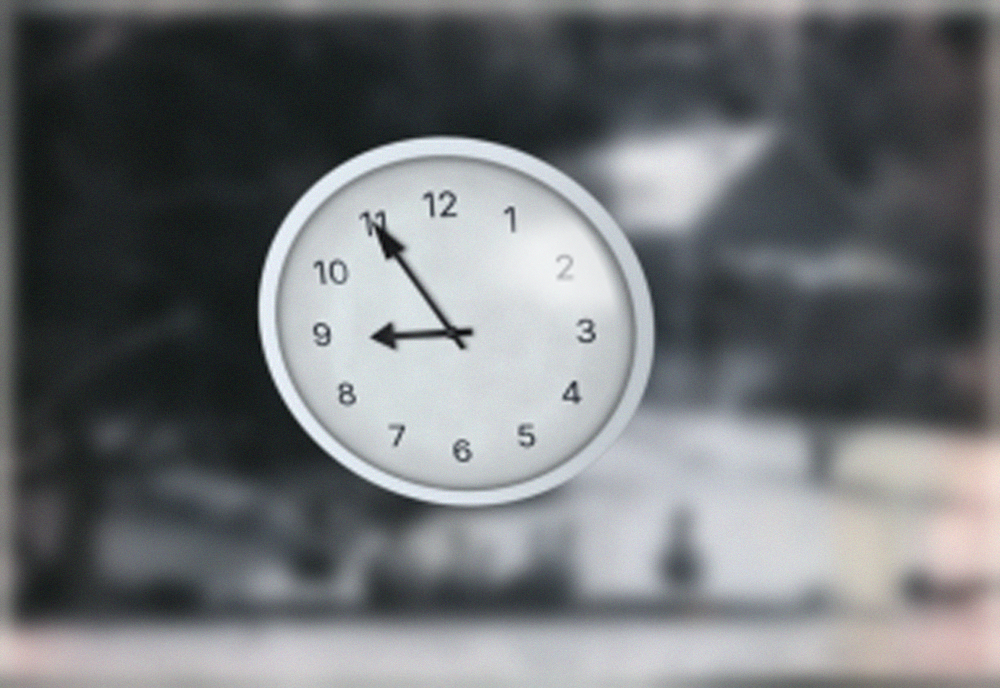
8h55
